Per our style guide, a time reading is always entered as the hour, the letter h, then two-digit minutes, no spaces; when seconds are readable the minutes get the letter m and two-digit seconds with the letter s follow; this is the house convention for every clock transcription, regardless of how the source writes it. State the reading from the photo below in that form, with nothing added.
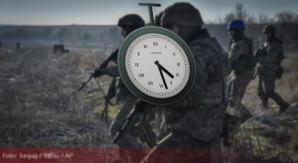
4h28
